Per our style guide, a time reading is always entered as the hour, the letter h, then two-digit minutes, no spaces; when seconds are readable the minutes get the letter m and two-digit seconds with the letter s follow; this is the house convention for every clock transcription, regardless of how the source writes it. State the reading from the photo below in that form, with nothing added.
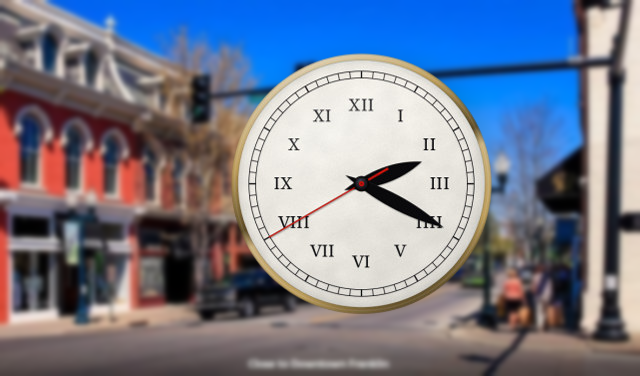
2h19m40s
